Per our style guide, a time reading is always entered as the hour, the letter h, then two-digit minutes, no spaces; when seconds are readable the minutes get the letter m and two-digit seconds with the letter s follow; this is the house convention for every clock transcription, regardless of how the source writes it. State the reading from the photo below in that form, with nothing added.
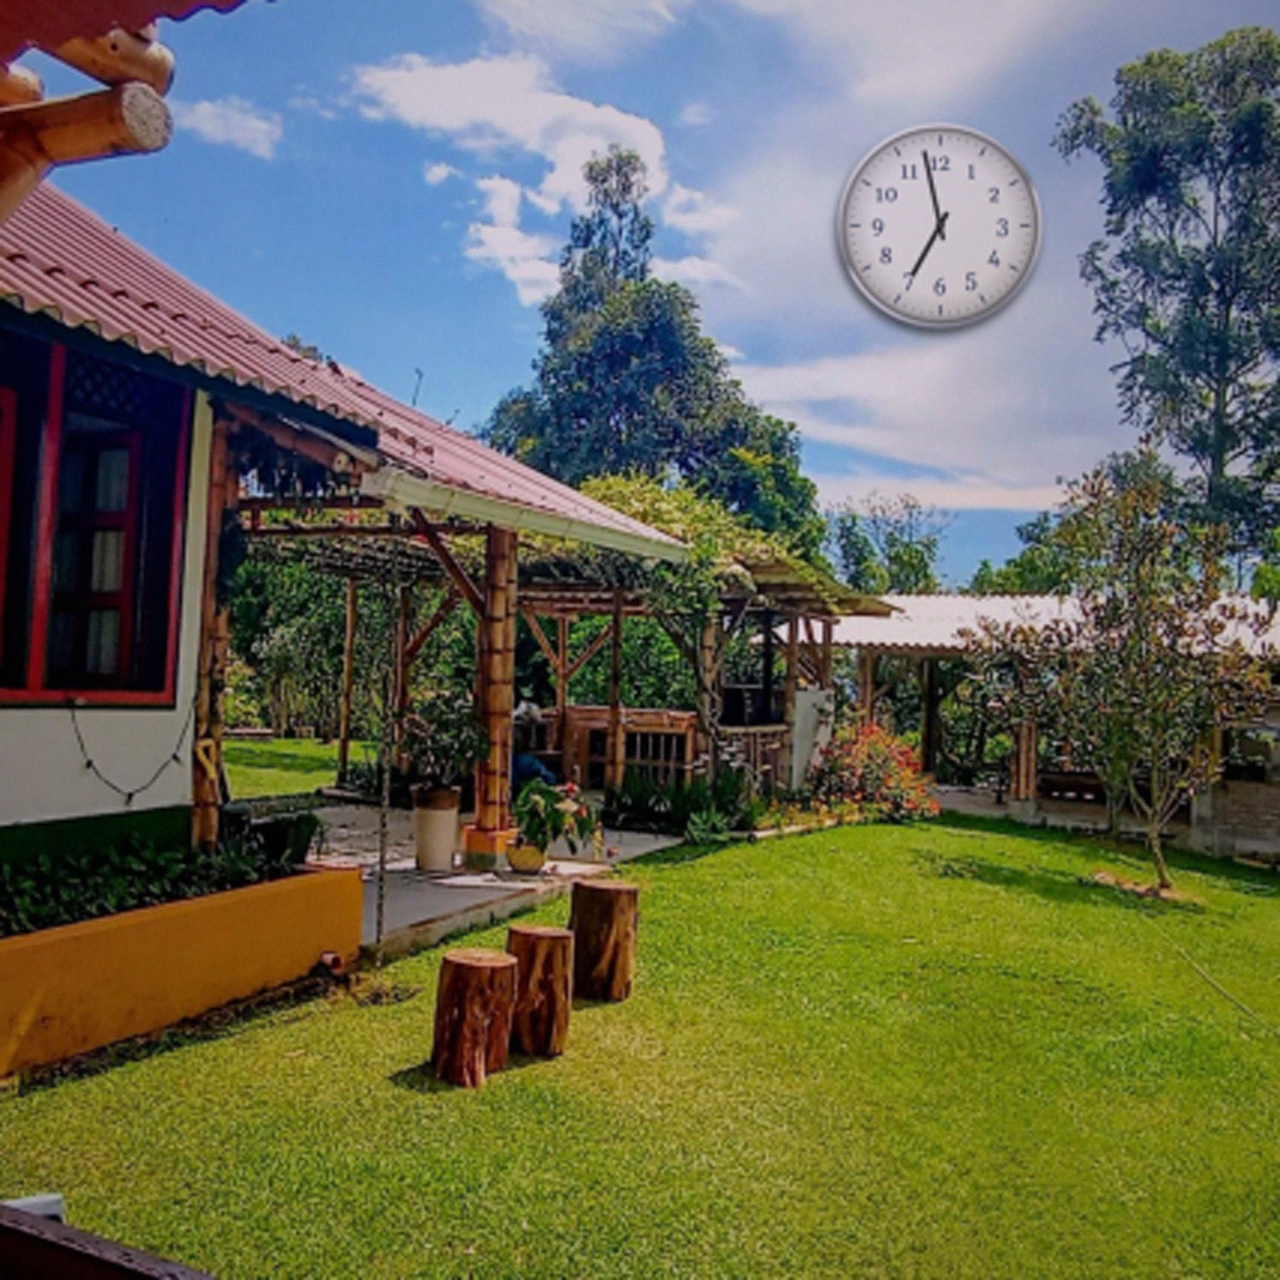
6h58
